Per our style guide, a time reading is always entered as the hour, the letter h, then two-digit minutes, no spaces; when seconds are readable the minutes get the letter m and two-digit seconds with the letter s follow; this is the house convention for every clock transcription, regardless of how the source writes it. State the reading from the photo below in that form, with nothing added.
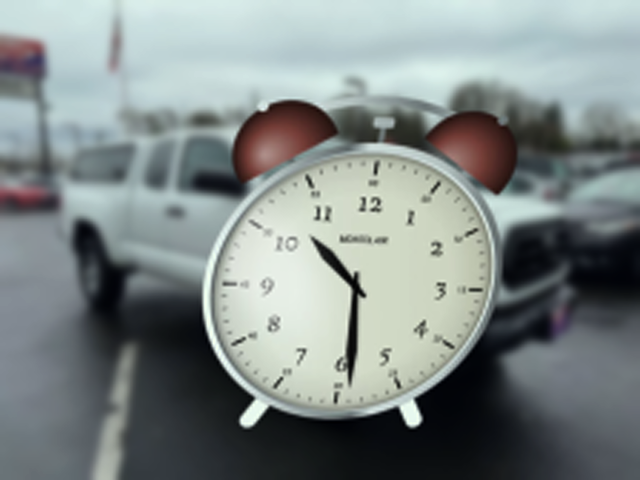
10h29
